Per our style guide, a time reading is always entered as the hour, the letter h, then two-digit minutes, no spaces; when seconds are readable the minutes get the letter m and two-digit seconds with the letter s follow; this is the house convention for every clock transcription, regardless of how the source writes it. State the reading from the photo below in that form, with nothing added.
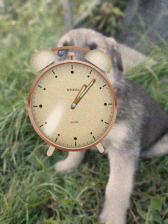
1h07
